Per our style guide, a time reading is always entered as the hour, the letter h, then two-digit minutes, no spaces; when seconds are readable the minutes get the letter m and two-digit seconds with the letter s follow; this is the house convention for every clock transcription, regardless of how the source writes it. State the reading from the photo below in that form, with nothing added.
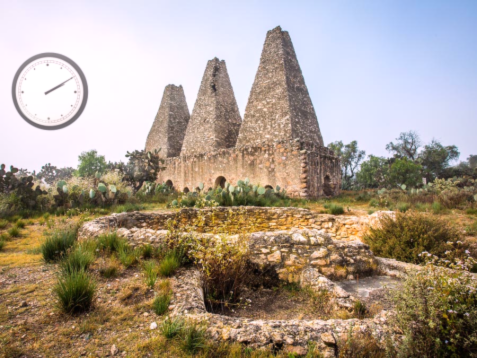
2h10
